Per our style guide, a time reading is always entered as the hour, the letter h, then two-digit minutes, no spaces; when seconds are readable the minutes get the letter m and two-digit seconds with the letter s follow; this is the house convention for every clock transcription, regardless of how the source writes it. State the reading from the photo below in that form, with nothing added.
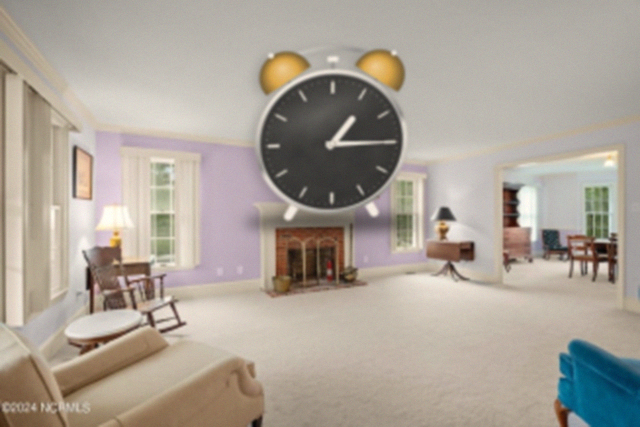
1h15
